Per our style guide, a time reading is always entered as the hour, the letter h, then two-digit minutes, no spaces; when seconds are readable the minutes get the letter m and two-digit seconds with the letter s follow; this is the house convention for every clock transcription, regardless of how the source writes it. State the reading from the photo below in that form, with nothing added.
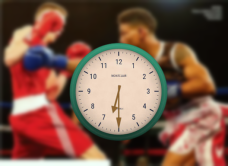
6h30
